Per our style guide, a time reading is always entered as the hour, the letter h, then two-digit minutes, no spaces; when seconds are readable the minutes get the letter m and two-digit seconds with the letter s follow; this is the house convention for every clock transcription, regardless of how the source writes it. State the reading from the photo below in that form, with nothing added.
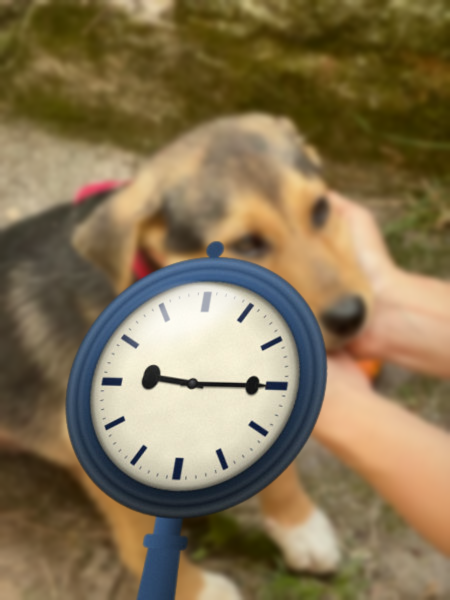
9h15
